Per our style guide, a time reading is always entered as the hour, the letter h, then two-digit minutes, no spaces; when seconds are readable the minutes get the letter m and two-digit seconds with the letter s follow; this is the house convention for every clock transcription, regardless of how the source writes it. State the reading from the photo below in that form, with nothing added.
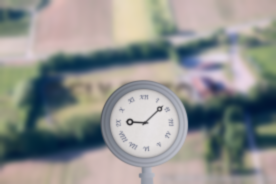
9h08
